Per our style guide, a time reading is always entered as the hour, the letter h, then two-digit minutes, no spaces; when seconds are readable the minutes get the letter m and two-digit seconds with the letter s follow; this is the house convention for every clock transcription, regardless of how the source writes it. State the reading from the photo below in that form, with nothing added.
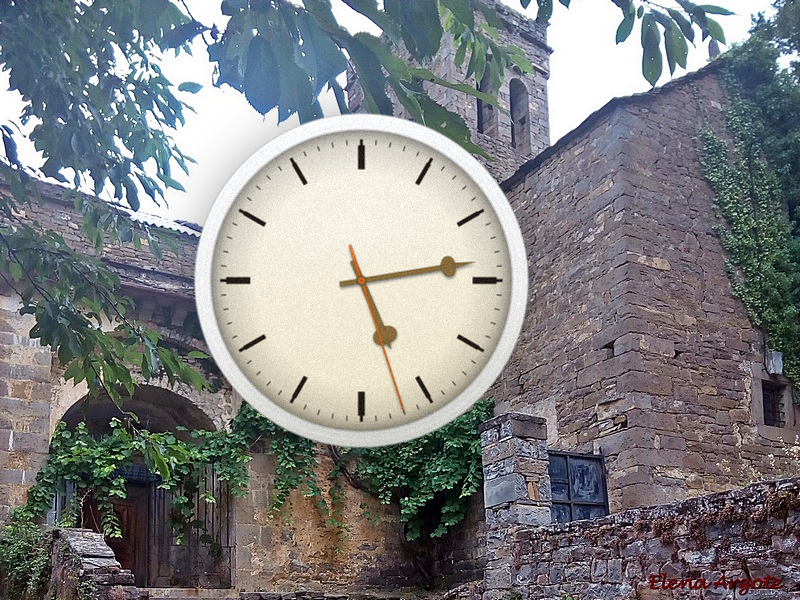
5h13m27s
